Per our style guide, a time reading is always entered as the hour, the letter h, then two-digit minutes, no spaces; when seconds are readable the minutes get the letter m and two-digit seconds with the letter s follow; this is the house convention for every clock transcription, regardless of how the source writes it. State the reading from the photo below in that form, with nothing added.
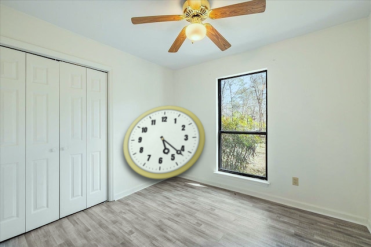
5h22
